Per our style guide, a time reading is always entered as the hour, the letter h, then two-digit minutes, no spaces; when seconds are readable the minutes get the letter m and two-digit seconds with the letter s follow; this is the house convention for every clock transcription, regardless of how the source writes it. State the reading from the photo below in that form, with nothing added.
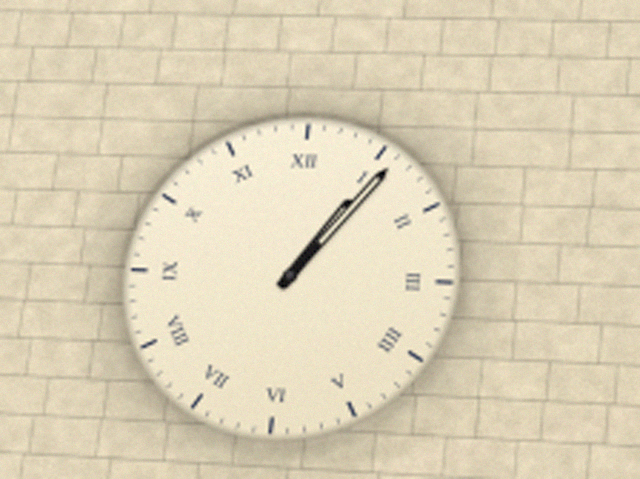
1h06
